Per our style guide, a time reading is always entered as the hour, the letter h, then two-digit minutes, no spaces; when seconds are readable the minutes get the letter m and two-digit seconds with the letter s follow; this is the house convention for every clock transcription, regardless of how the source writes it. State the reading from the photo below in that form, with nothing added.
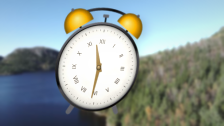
11h31
